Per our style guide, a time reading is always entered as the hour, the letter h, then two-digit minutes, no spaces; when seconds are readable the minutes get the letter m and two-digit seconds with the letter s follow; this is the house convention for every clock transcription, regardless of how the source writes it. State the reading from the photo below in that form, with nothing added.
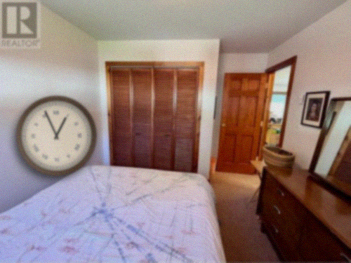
12h56
